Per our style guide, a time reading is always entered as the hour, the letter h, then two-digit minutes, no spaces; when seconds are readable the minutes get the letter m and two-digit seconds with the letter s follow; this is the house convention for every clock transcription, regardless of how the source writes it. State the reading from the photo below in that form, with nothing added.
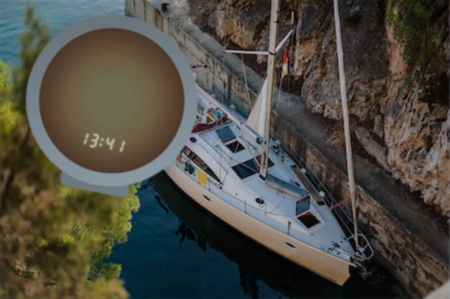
13h41
